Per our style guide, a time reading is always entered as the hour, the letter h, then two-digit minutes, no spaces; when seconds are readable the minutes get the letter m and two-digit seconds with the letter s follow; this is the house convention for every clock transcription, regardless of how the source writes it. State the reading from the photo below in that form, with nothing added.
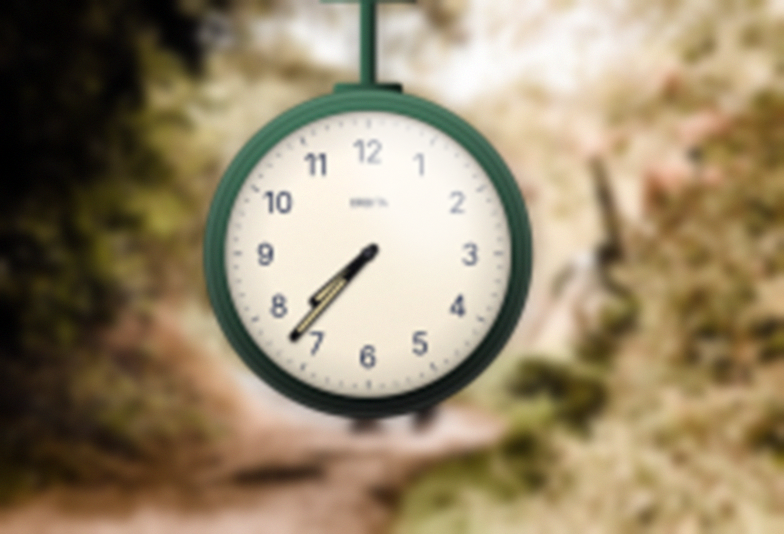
7h37
